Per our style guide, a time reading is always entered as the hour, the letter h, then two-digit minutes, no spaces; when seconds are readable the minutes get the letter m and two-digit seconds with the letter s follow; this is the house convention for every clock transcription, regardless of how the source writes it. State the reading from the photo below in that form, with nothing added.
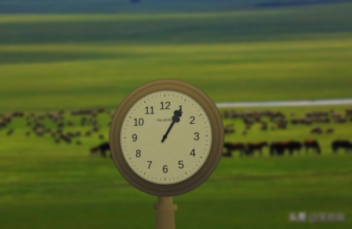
1h05
